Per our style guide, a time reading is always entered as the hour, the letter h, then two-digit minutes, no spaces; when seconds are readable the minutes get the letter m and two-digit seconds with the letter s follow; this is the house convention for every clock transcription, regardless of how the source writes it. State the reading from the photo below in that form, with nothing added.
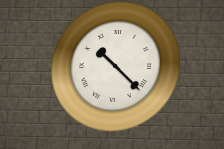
10h22
